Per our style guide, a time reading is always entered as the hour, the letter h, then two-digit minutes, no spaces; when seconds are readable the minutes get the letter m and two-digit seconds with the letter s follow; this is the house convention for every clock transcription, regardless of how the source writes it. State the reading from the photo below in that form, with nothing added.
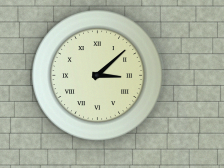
3h08
